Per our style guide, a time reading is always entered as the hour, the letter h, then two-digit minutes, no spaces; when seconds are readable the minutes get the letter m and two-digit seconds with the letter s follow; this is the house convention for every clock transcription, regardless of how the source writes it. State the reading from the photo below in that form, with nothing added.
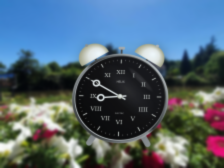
8h50
